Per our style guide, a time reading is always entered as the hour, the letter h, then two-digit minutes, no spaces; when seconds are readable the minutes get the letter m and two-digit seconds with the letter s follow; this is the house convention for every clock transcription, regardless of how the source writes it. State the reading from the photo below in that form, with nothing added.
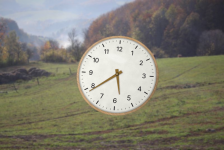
5h39
